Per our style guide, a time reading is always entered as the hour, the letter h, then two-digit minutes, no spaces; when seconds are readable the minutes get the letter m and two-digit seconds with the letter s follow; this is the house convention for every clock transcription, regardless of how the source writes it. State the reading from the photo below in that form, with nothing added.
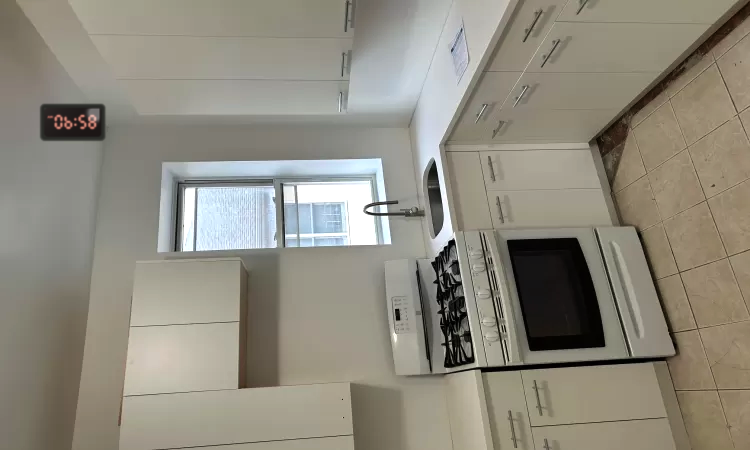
6h58
